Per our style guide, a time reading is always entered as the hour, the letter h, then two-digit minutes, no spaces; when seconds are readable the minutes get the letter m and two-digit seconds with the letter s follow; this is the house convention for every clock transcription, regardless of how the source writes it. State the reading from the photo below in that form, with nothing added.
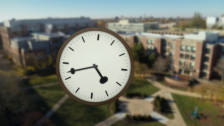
4h42
